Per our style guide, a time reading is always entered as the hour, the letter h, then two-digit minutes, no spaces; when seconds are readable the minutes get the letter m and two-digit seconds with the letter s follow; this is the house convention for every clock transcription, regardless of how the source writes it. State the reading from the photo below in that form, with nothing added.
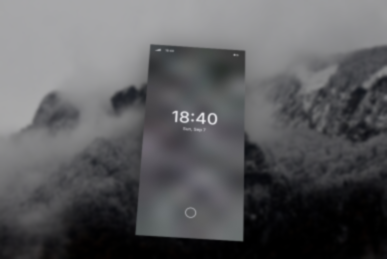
18h40
